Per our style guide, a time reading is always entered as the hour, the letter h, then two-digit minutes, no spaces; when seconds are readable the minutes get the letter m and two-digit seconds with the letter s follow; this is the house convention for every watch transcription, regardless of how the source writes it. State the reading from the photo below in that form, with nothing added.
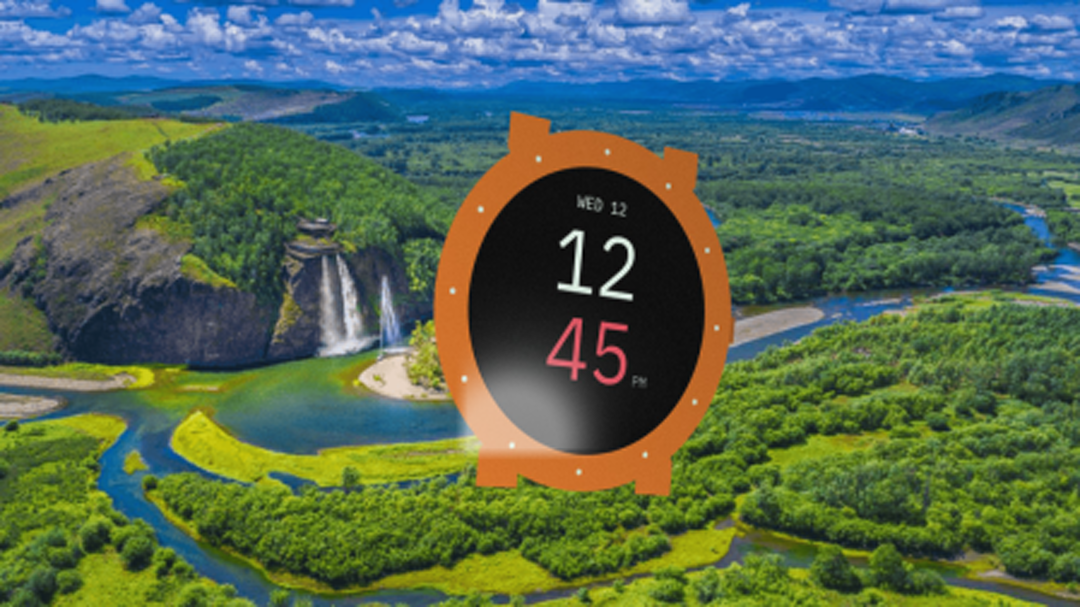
12h45
